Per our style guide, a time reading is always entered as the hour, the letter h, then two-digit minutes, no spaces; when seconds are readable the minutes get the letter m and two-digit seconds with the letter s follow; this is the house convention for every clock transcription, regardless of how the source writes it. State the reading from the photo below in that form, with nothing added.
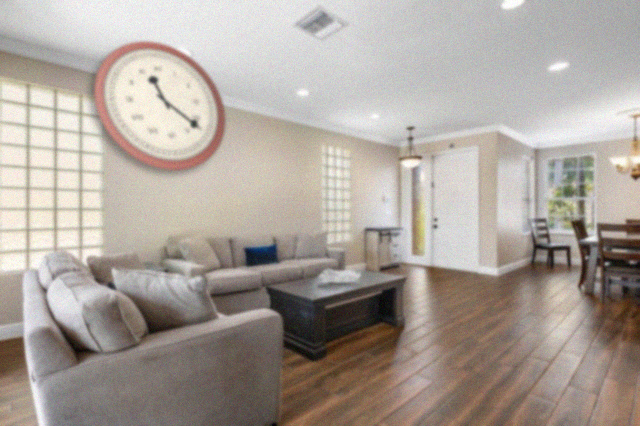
11h22
